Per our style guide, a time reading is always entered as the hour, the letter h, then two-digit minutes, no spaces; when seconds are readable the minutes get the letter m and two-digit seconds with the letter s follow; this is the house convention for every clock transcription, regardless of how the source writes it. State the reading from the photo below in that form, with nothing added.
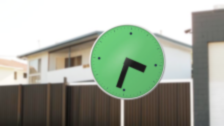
3h32
